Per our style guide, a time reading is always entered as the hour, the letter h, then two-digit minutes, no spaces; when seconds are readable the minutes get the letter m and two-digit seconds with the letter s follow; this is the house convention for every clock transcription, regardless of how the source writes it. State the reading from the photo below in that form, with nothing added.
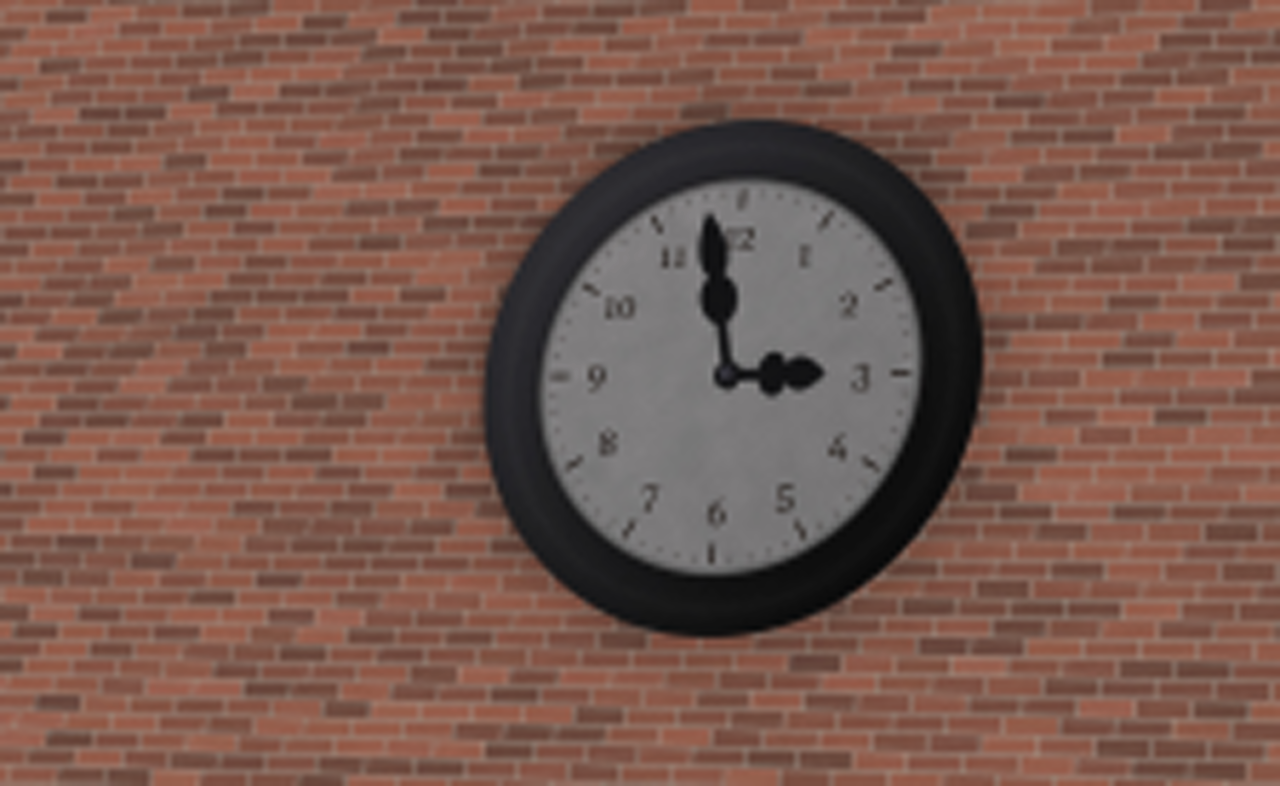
2h58
